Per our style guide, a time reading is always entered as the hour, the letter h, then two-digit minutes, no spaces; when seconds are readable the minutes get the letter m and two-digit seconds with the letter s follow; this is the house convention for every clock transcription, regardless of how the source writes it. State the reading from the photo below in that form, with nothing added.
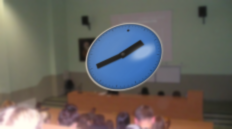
1h40
